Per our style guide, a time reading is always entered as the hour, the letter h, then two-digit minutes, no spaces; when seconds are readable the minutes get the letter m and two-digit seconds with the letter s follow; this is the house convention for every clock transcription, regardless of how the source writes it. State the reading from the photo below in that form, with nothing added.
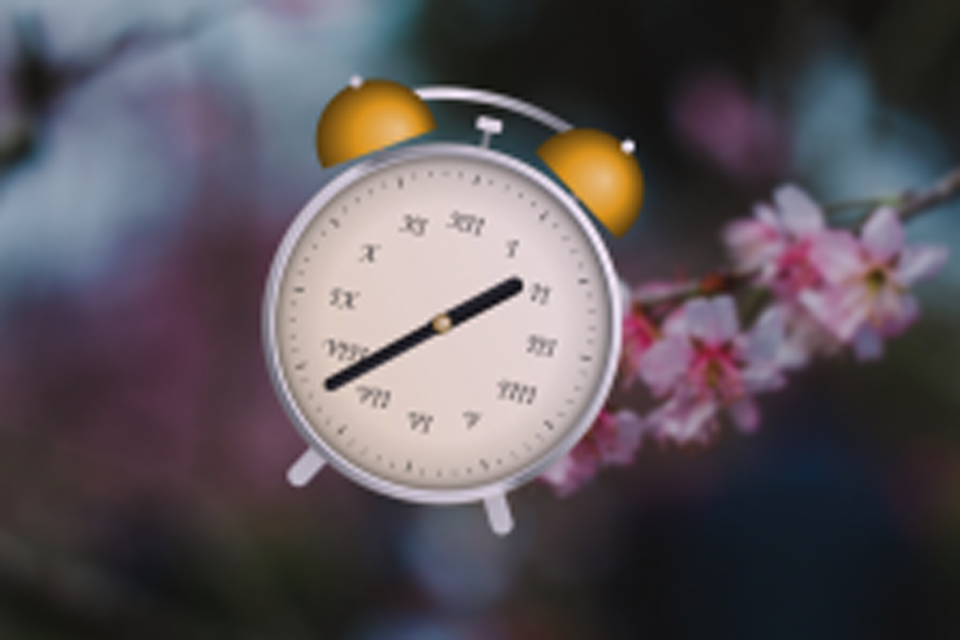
1h38
